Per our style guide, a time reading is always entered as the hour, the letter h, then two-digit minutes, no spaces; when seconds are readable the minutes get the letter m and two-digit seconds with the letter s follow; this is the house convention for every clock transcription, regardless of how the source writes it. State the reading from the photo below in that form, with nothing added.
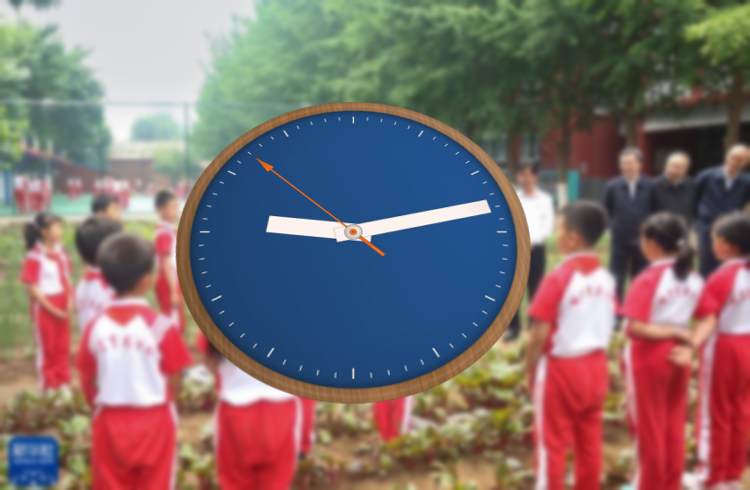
9h12m52s
